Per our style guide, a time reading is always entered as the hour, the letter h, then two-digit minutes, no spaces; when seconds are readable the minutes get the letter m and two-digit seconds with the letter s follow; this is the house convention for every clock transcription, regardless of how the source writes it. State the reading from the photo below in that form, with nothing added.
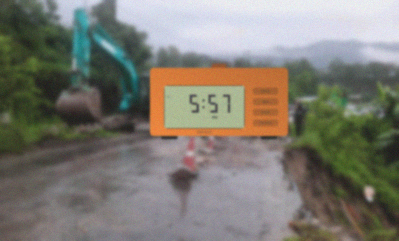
5h57
